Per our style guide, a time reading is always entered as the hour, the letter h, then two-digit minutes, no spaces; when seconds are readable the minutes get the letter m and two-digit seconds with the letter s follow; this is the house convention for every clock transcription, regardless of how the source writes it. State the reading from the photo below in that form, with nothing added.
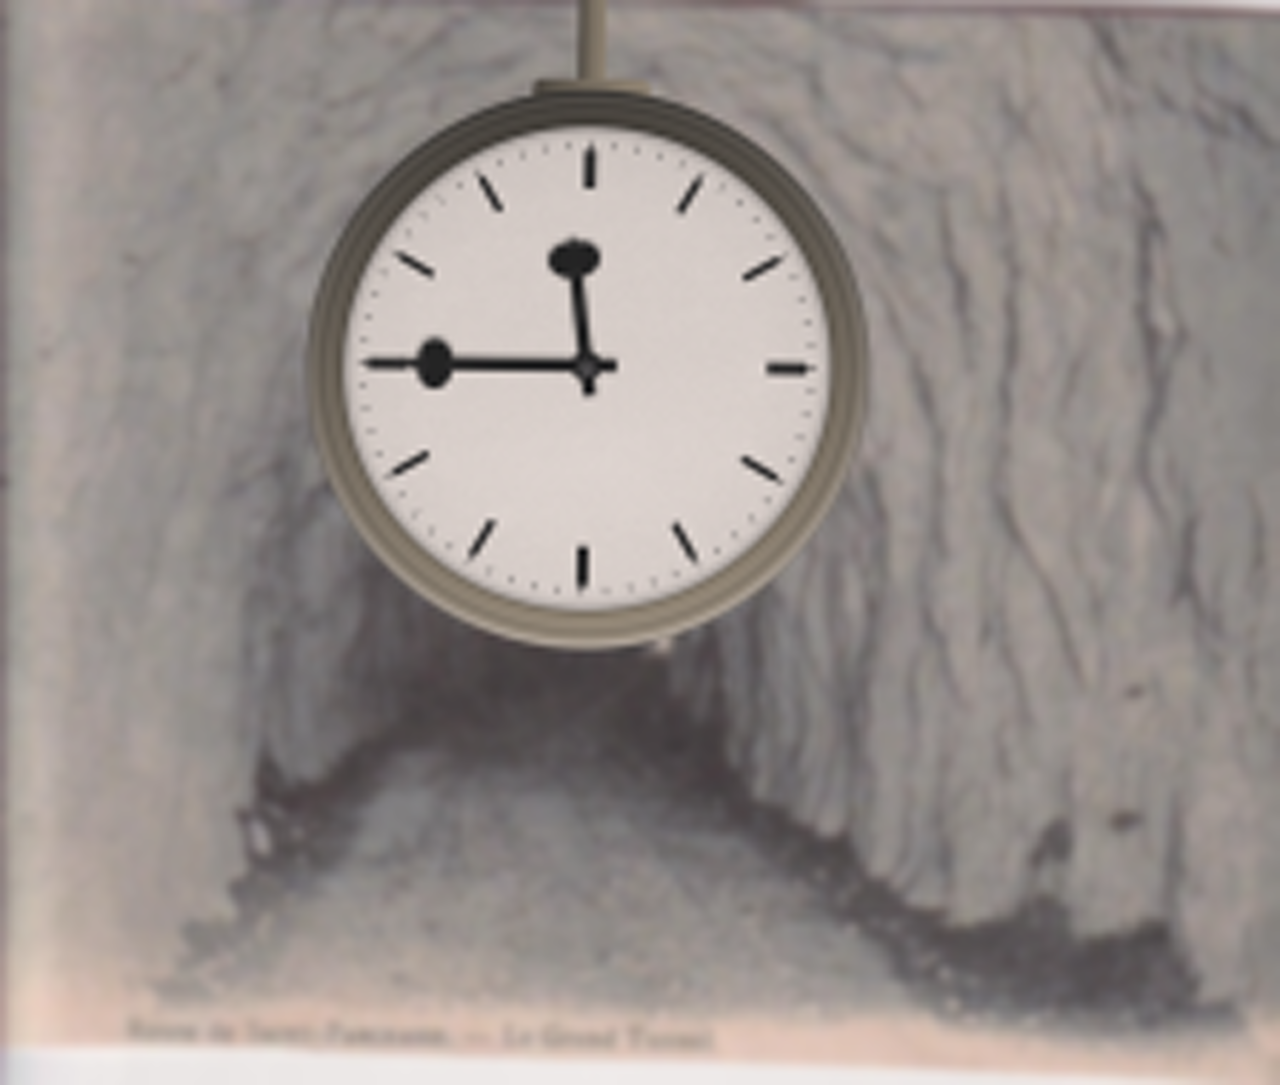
11h45
